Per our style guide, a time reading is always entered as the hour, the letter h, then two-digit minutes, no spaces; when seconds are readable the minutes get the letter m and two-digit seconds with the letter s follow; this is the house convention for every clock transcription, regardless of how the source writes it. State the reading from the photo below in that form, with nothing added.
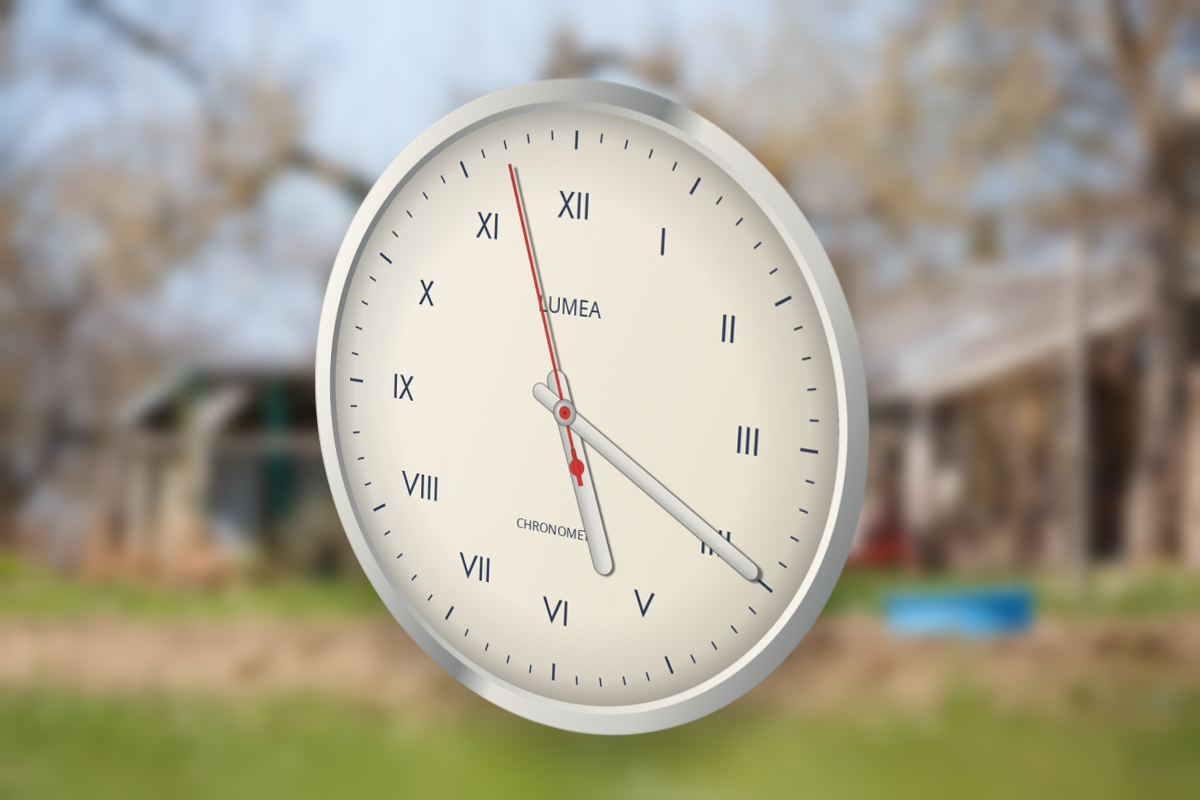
5h19m57s
